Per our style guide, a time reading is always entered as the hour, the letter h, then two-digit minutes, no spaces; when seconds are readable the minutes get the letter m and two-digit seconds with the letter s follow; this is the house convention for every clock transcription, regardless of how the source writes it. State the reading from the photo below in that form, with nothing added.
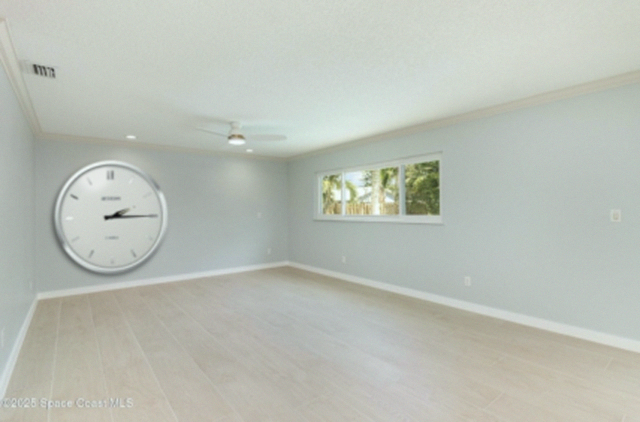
2h15
